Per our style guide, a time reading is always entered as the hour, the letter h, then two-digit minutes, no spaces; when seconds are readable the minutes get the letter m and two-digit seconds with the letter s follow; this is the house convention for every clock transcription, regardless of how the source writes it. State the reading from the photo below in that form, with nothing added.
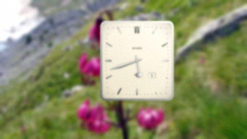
5h42
